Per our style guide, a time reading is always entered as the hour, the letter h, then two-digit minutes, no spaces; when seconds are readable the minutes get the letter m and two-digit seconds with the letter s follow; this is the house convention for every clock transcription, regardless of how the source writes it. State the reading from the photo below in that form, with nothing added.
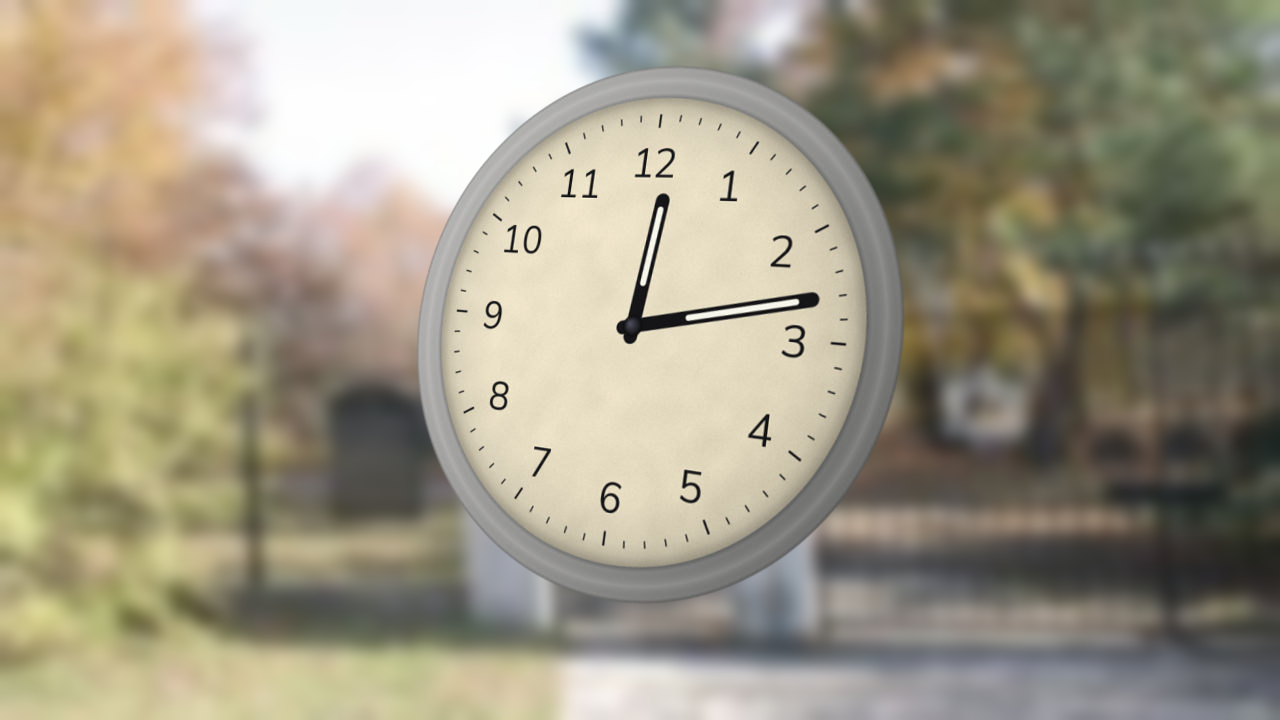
12h13
